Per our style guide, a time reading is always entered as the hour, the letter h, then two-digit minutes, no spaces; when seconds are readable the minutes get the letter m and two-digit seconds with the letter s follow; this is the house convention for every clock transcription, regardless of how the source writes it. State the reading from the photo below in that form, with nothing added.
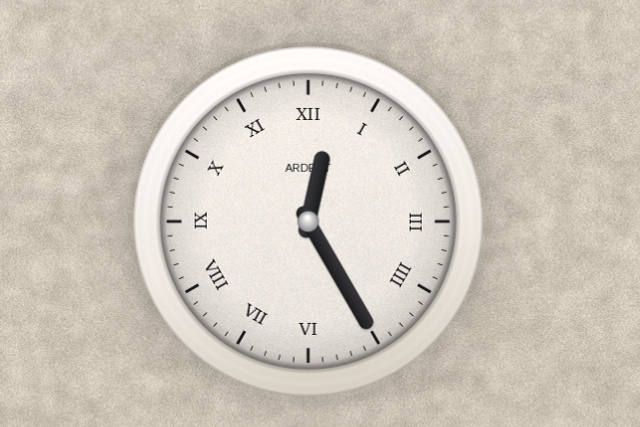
12h25
